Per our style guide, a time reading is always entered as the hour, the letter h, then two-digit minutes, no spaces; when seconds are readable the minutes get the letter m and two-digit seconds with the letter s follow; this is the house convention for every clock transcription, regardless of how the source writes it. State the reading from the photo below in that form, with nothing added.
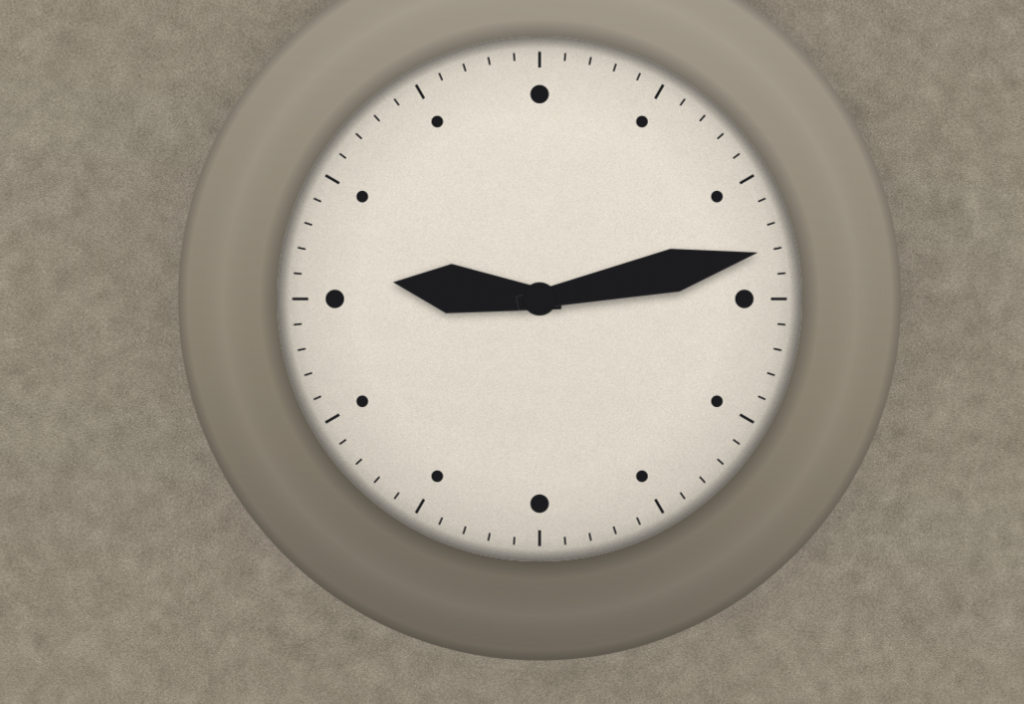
9h13
